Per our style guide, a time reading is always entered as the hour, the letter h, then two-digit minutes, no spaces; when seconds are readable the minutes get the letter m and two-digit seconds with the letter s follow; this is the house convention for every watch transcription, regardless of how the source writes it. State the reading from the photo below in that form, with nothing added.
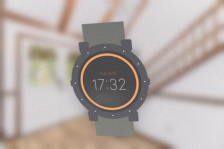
17h32
